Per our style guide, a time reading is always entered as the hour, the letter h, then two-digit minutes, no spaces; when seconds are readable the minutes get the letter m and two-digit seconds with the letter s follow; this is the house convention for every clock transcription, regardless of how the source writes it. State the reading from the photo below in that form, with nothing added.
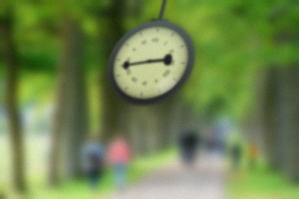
2h43
